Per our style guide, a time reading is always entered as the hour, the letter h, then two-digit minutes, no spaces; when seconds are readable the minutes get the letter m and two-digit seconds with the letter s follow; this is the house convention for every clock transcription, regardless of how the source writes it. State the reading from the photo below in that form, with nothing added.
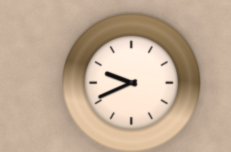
9h41
